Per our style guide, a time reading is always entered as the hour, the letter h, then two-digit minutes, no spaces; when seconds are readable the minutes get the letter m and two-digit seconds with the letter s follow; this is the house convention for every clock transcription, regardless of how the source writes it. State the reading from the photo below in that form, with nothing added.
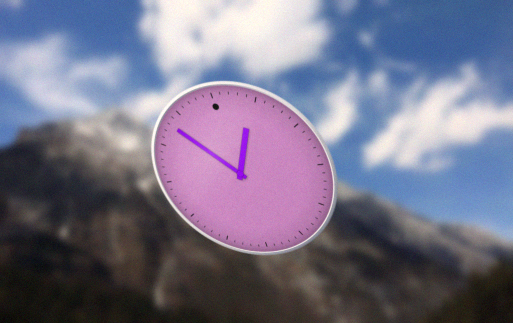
12h53
